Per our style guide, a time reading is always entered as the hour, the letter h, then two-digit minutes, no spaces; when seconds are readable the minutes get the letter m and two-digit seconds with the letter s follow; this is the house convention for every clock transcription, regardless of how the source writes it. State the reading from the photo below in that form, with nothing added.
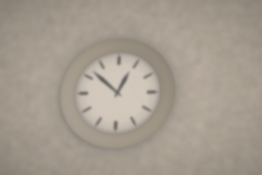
12h52
